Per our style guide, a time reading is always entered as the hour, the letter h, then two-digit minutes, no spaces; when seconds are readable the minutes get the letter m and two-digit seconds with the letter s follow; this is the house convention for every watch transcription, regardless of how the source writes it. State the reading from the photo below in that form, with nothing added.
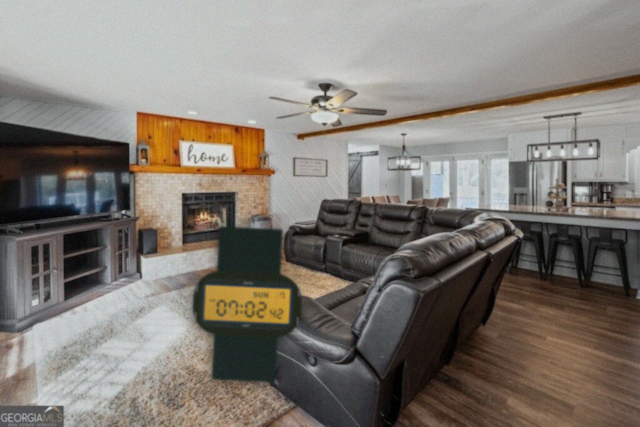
7h02m42s
